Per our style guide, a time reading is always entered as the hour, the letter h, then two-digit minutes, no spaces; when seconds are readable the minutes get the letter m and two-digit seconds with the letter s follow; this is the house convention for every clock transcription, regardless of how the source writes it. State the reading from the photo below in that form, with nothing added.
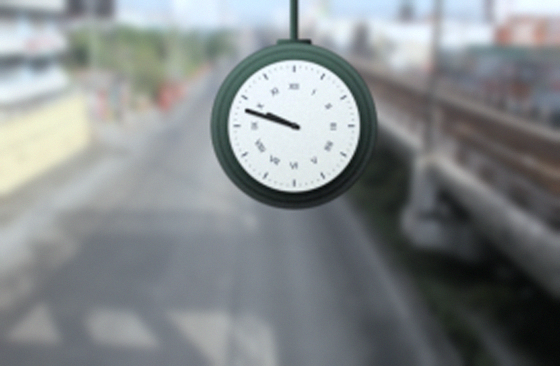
9h48
